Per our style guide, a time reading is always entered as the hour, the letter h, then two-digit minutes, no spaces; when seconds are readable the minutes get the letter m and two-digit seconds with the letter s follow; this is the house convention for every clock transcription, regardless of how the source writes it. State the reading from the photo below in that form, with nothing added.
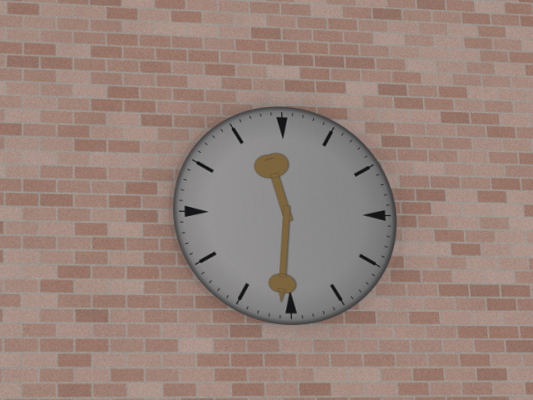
11h31
